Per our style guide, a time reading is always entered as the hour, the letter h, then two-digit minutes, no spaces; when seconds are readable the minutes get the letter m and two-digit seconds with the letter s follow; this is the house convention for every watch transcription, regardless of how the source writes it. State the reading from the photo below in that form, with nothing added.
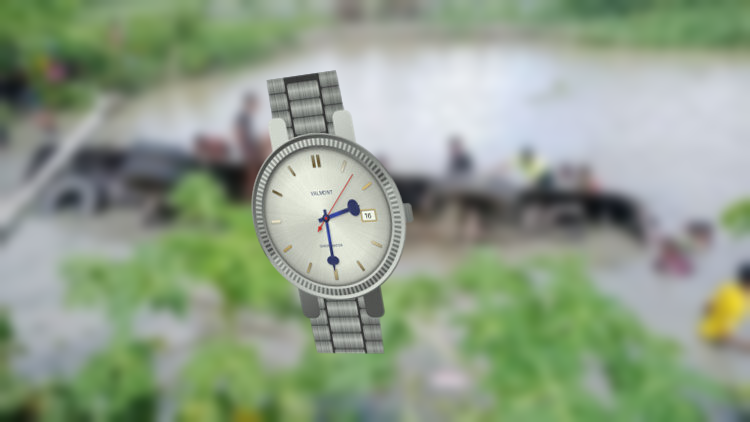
2h30m07s
